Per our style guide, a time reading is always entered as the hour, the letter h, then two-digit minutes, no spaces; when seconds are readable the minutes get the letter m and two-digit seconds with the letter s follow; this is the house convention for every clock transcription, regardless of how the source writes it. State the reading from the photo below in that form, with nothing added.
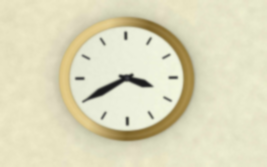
3h40
